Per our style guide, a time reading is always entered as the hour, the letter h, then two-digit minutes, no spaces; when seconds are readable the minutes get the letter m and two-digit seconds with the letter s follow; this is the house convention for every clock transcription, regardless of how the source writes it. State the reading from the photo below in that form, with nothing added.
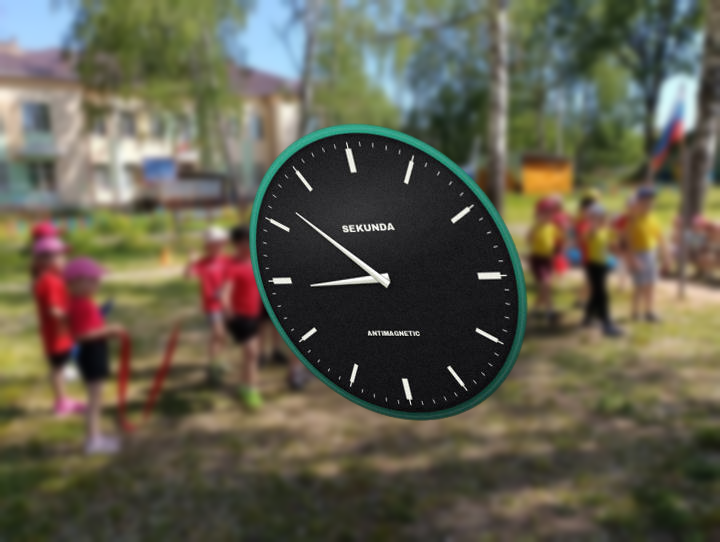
8h52
